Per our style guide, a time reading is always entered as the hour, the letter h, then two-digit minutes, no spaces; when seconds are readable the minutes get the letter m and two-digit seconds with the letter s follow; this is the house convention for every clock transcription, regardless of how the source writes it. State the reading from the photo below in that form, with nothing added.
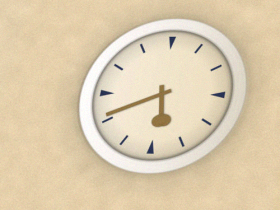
5h41
